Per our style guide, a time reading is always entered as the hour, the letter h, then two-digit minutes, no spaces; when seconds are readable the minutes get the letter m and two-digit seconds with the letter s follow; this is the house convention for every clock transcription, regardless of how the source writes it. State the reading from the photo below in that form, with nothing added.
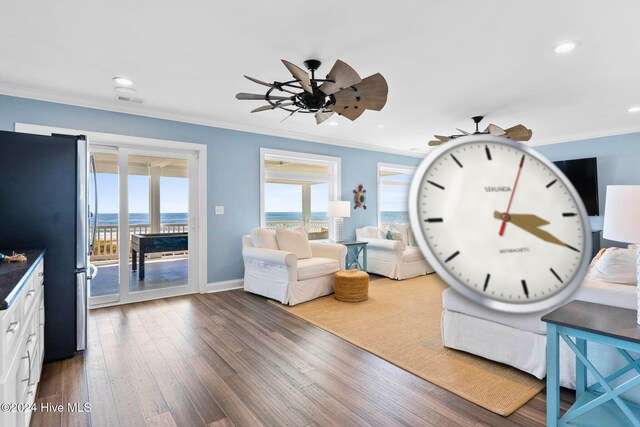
3h20m05s
